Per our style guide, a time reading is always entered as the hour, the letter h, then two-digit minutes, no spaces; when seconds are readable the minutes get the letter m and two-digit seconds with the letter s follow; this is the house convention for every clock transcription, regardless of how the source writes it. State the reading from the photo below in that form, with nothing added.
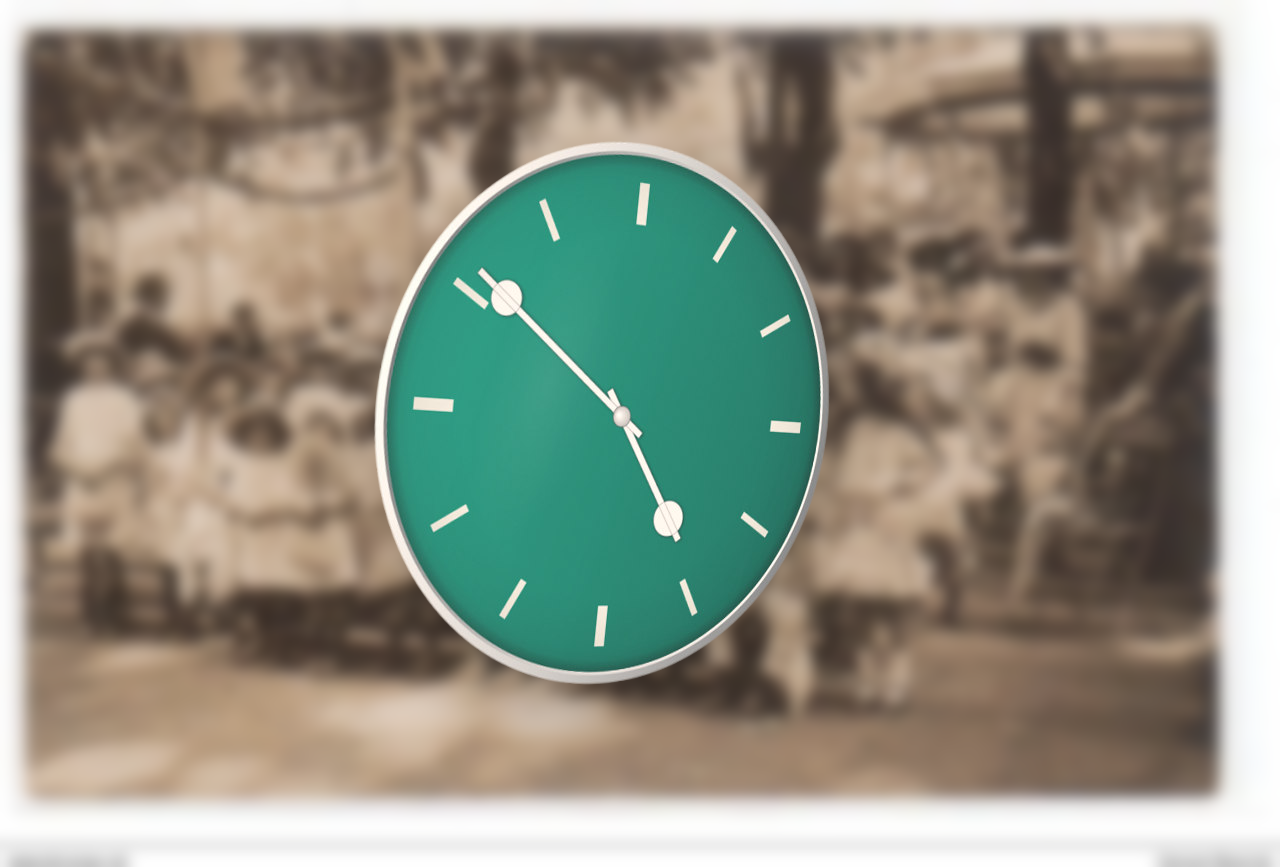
4h51
